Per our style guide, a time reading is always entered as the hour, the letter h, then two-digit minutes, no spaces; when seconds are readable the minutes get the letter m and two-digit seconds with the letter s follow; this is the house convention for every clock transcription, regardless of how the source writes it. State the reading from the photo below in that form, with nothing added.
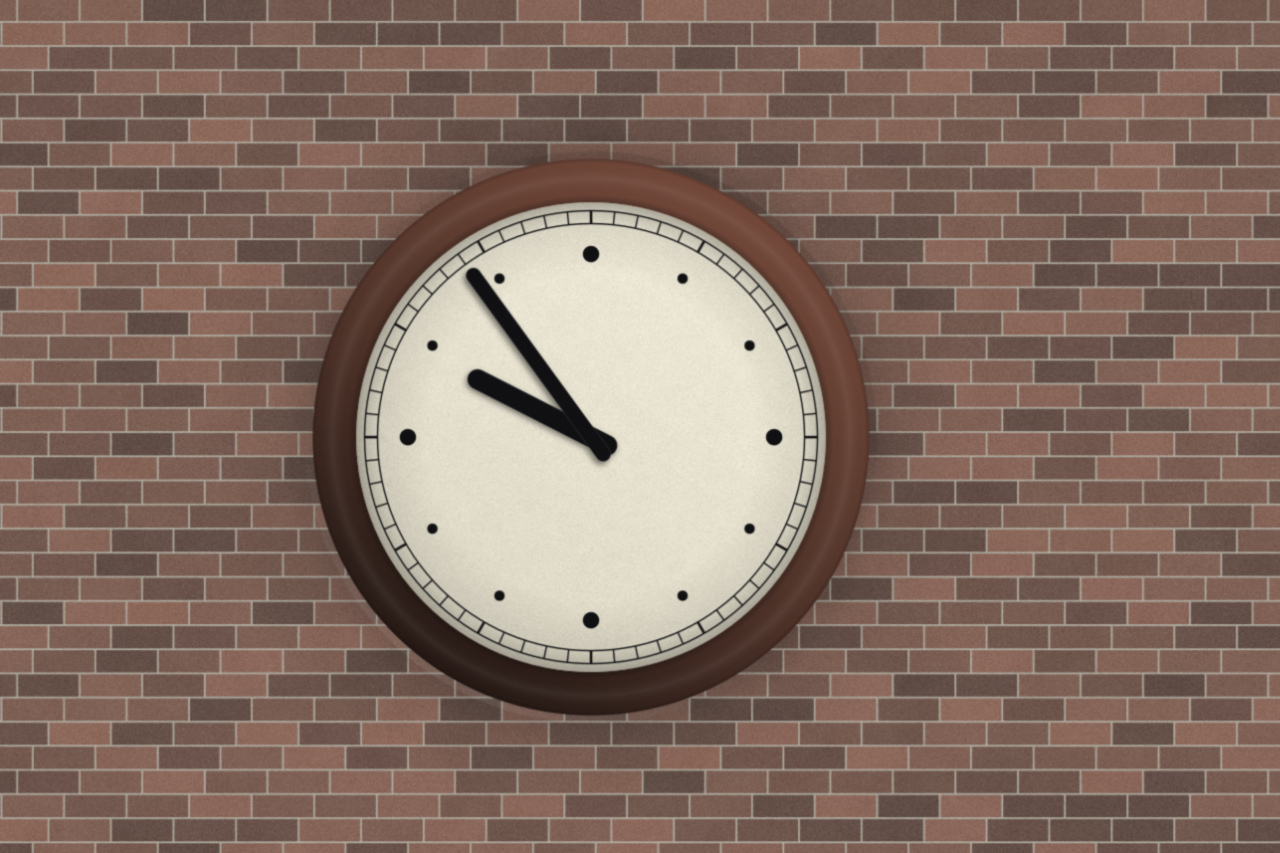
9h54
